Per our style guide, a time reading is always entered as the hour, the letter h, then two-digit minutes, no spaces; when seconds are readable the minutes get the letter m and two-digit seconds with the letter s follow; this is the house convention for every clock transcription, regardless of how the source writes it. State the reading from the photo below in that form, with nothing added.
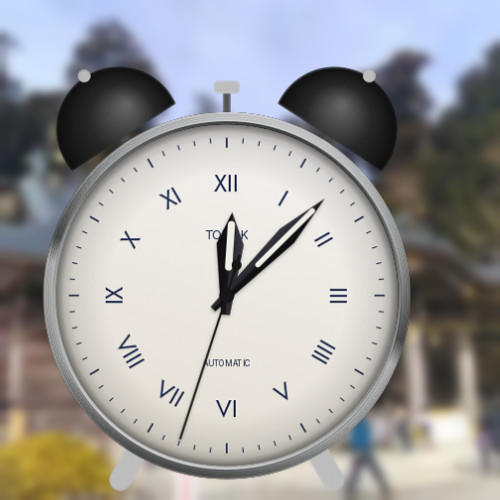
12h07m33s
